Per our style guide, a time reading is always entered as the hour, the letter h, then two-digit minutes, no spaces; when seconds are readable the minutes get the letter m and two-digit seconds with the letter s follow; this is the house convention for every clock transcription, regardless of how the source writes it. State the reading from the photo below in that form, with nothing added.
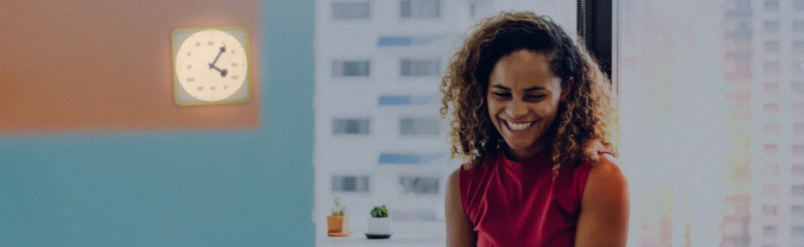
4h06
